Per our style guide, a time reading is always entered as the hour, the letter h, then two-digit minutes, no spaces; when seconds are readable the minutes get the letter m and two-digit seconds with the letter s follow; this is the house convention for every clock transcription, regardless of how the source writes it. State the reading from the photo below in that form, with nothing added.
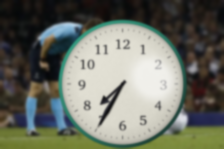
7h35
